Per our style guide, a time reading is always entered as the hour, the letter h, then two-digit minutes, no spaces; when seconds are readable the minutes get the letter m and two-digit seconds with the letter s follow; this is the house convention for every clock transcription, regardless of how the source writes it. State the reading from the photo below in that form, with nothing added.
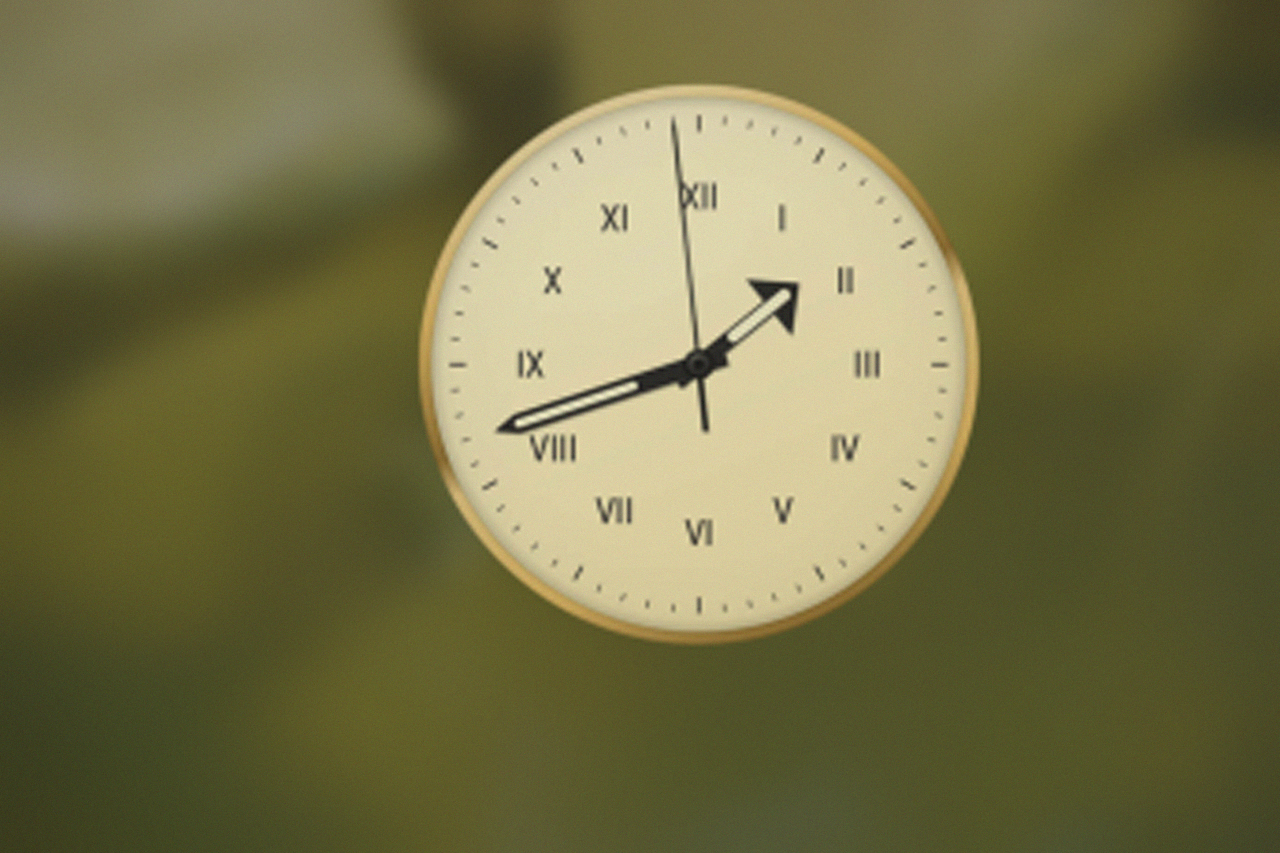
1h41m59s
